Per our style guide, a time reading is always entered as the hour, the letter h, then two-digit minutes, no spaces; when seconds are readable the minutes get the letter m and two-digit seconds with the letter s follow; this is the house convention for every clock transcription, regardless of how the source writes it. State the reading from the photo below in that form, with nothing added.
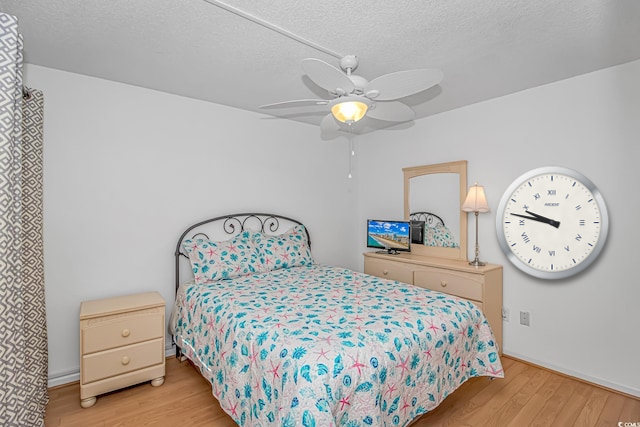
9h47
